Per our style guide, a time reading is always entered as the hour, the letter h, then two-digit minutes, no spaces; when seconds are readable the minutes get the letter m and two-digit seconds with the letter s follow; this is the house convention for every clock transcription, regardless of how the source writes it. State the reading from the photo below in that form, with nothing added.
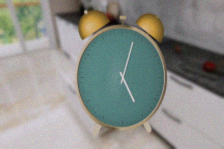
5h03
